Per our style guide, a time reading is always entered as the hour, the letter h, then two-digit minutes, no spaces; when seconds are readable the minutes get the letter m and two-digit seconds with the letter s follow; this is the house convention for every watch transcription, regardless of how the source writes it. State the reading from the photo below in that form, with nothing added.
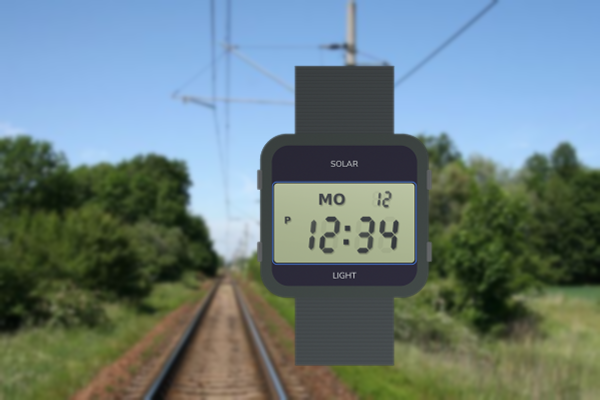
12h34
